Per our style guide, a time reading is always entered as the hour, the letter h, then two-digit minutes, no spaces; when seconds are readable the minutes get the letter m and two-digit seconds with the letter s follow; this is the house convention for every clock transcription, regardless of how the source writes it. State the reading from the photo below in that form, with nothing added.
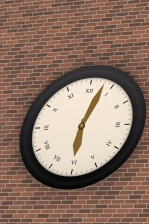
6h03
